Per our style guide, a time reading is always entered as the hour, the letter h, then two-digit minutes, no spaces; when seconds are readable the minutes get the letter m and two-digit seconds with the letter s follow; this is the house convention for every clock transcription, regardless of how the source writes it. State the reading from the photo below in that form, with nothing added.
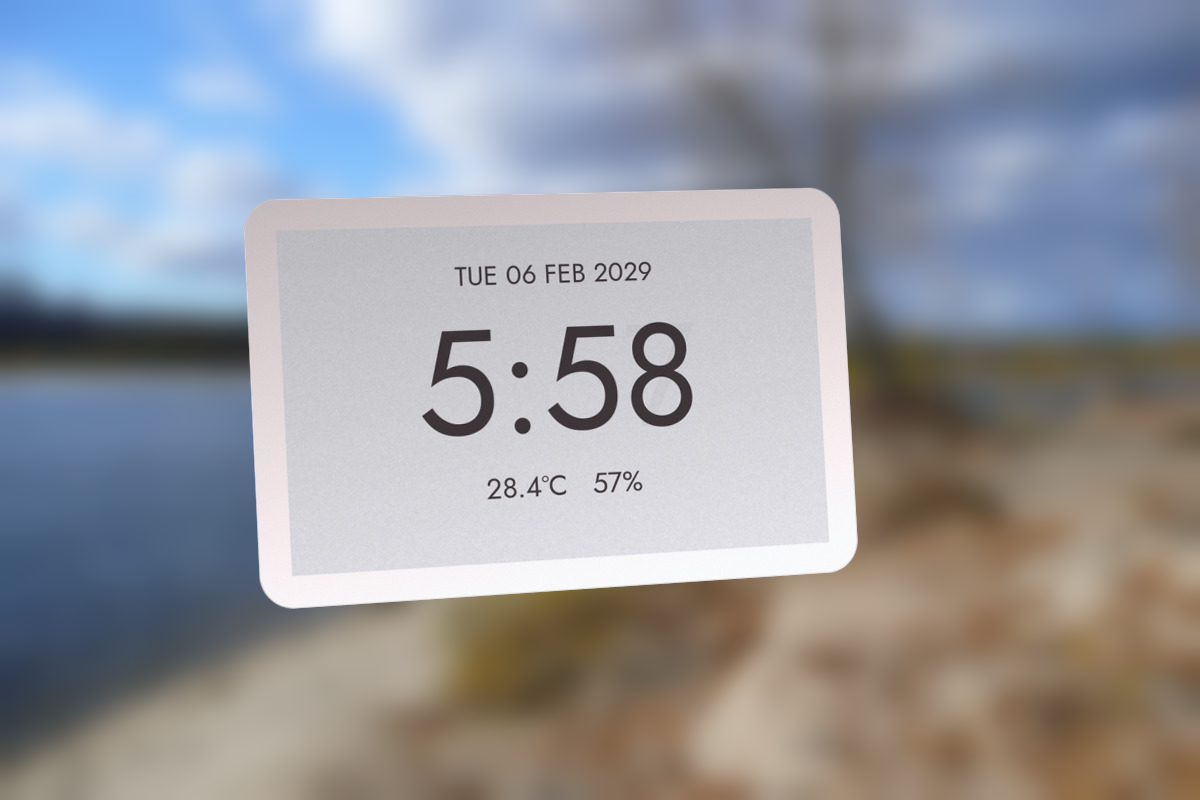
5h58
